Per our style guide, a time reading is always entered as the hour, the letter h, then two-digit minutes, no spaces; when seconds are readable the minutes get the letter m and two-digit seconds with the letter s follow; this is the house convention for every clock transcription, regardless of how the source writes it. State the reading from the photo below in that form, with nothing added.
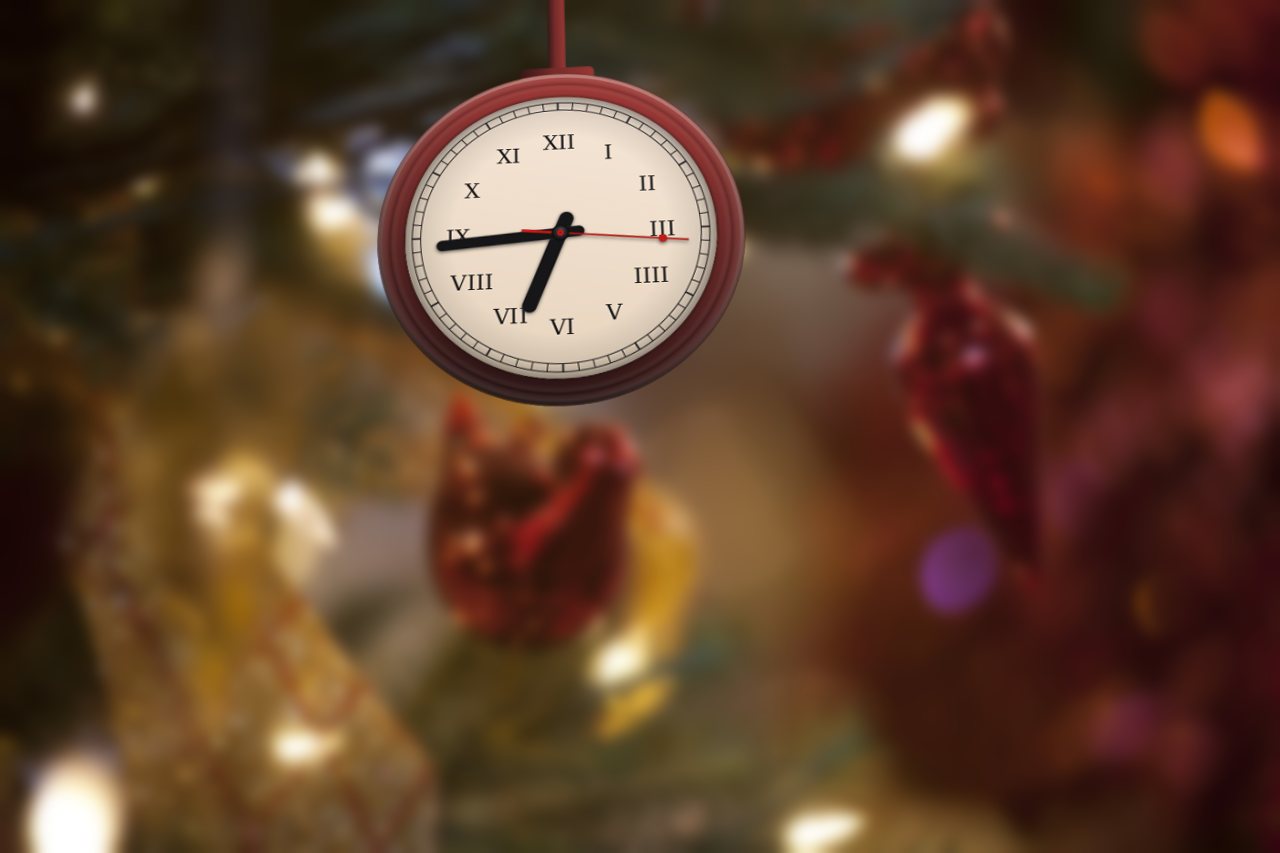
6h44m16s
